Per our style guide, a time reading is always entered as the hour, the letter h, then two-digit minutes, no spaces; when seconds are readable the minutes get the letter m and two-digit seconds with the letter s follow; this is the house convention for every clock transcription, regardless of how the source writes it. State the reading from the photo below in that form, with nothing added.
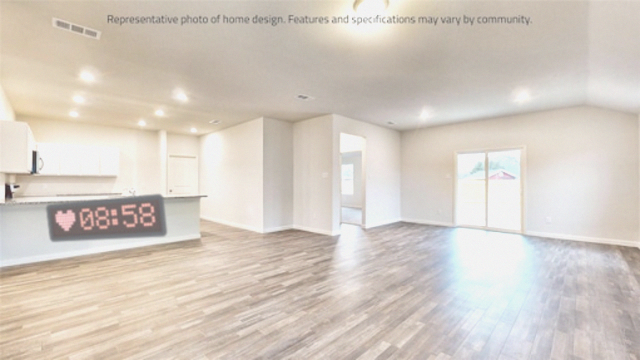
8h58
